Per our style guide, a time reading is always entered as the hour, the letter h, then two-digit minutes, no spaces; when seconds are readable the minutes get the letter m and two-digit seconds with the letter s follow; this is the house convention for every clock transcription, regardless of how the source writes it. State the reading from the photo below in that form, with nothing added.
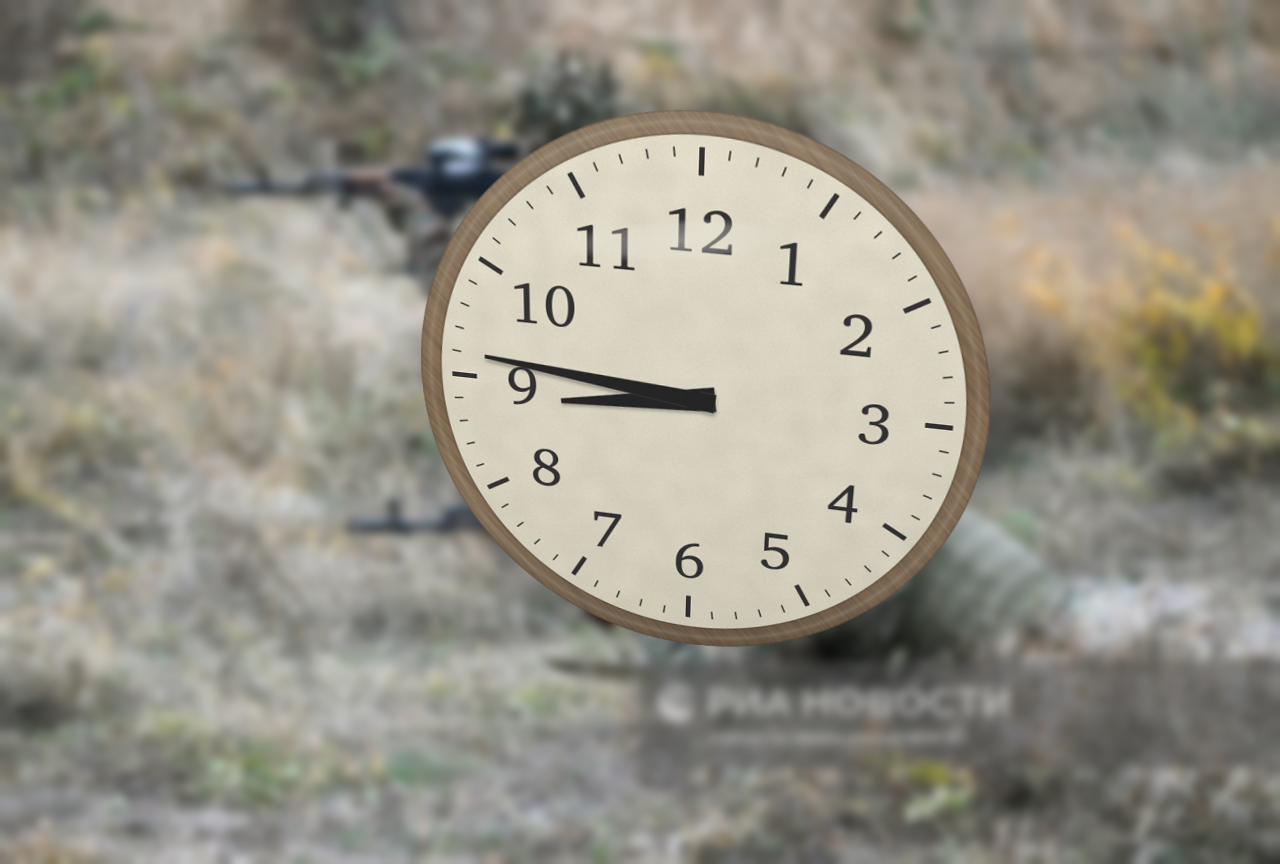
8h46
